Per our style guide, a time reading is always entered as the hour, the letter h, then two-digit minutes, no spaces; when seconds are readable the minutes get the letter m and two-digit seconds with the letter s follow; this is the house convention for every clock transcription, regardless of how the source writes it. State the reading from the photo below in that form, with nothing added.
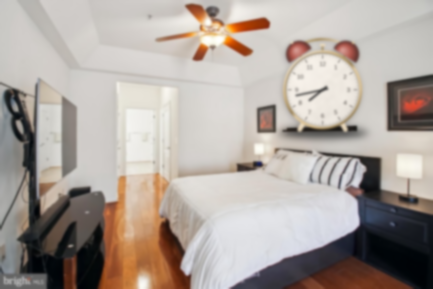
7h43
